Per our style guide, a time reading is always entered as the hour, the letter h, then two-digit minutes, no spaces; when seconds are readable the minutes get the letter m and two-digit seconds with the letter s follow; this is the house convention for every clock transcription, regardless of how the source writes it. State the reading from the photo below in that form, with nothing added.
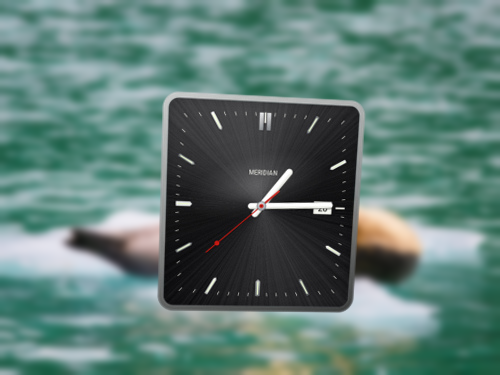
1h14m38s
